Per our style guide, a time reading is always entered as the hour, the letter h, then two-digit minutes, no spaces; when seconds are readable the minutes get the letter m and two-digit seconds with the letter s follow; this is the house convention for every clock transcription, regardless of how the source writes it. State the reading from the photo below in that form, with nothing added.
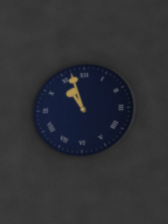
10h57
